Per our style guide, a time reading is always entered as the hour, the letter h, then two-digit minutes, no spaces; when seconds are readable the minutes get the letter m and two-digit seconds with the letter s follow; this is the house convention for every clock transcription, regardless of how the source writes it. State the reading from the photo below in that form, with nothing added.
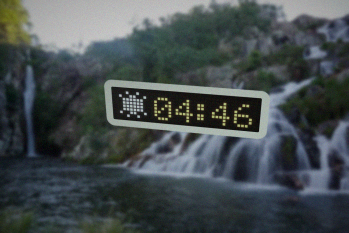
4h46
